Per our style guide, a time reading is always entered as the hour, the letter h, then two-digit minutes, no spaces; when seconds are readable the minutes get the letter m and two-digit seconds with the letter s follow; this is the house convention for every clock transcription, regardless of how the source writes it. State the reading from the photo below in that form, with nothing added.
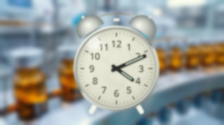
4h11
